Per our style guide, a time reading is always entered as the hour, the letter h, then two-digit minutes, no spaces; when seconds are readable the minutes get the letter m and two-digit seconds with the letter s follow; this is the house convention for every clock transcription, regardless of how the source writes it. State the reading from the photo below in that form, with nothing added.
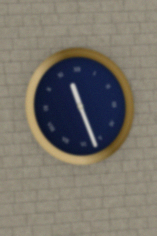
11h27
